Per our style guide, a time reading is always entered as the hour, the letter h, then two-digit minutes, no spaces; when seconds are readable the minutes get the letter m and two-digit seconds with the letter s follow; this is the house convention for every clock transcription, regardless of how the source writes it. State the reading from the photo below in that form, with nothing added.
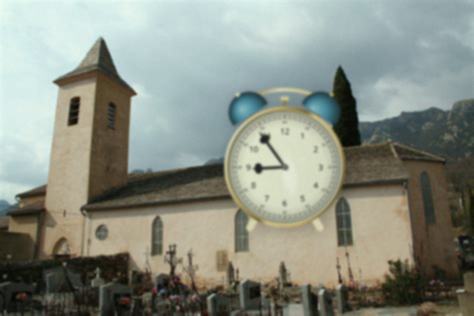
8h54
